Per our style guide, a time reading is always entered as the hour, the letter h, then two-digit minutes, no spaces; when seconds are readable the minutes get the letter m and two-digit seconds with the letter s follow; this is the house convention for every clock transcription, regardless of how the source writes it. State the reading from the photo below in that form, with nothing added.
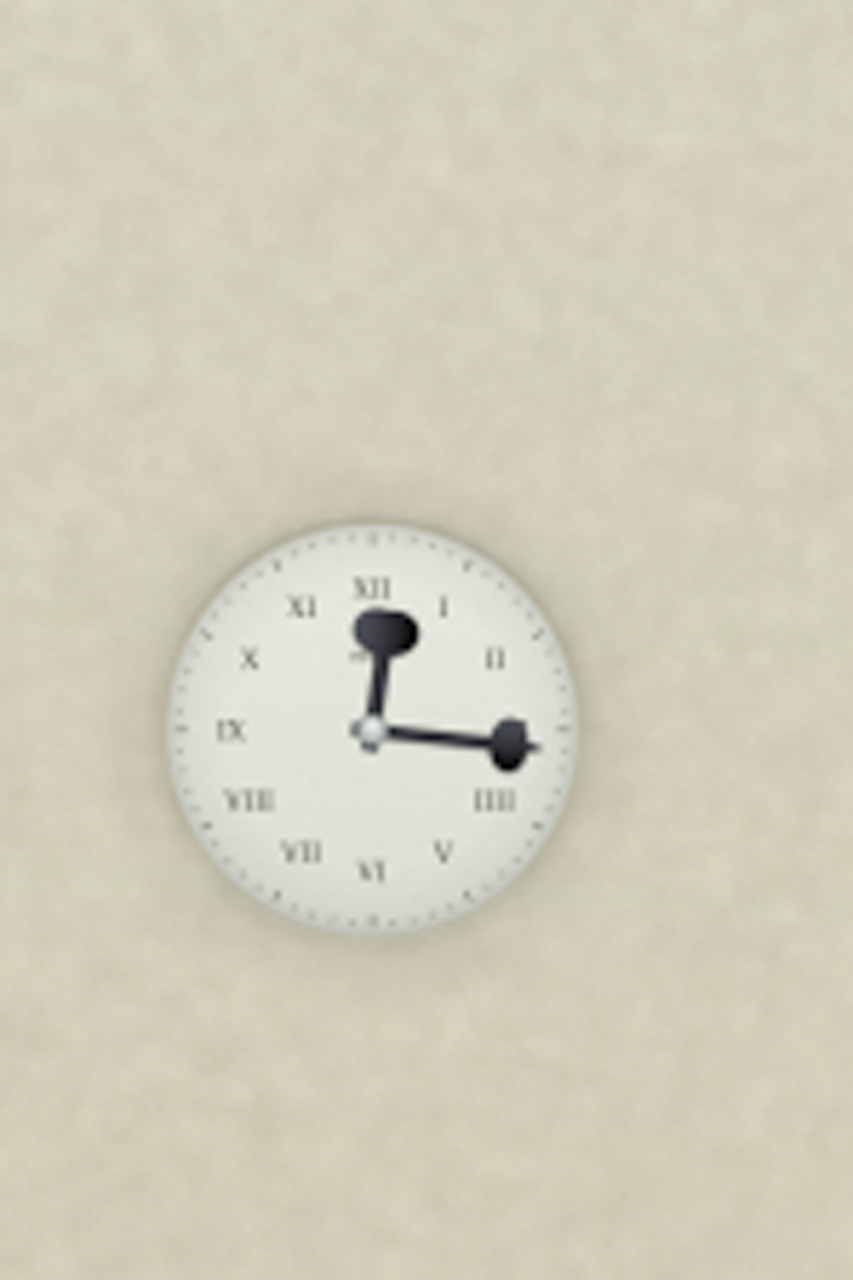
12h16
